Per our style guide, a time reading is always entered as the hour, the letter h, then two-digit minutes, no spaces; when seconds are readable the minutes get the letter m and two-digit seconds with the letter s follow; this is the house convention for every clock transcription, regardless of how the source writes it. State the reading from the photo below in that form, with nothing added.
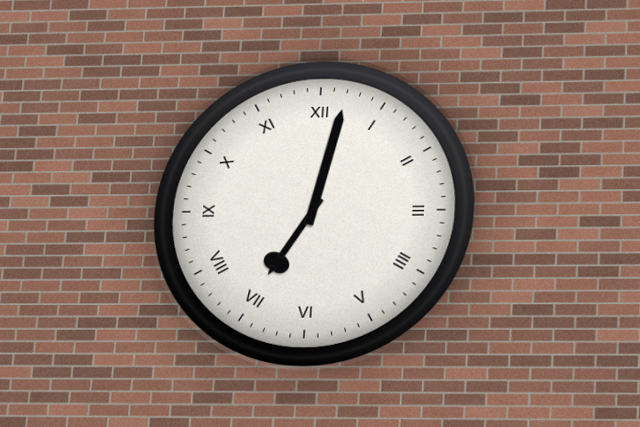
7h02
